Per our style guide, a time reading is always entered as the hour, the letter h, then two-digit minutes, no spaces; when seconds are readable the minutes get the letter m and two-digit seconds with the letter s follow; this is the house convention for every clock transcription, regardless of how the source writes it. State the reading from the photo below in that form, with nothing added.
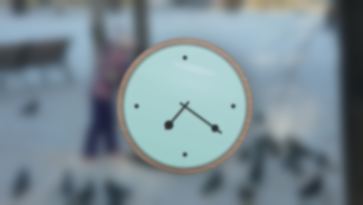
7h21
